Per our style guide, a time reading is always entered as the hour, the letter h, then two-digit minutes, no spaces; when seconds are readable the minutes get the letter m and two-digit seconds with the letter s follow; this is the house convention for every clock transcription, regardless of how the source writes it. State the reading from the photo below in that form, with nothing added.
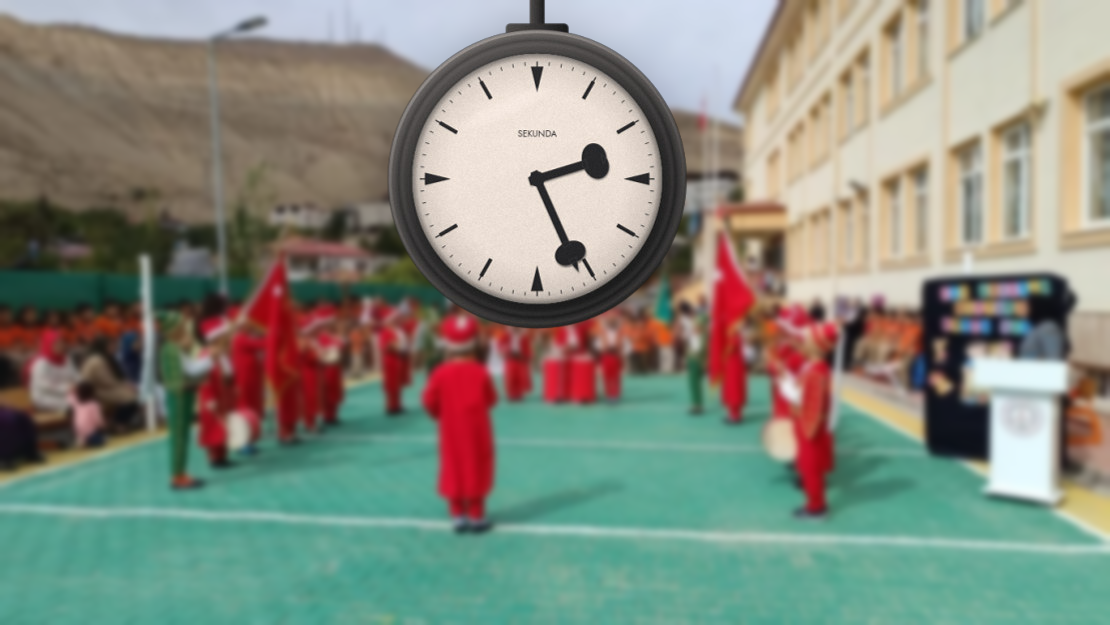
2h26
